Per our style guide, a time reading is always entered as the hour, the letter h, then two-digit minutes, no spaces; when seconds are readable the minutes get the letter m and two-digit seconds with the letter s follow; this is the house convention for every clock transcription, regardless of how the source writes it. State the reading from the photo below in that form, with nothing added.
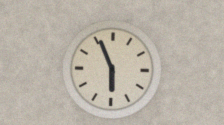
5h56
